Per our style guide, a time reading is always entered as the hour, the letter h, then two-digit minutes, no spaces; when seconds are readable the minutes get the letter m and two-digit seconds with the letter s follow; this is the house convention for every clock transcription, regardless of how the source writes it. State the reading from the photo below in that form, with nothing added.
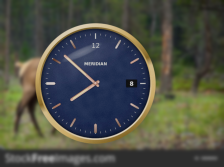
7h52
